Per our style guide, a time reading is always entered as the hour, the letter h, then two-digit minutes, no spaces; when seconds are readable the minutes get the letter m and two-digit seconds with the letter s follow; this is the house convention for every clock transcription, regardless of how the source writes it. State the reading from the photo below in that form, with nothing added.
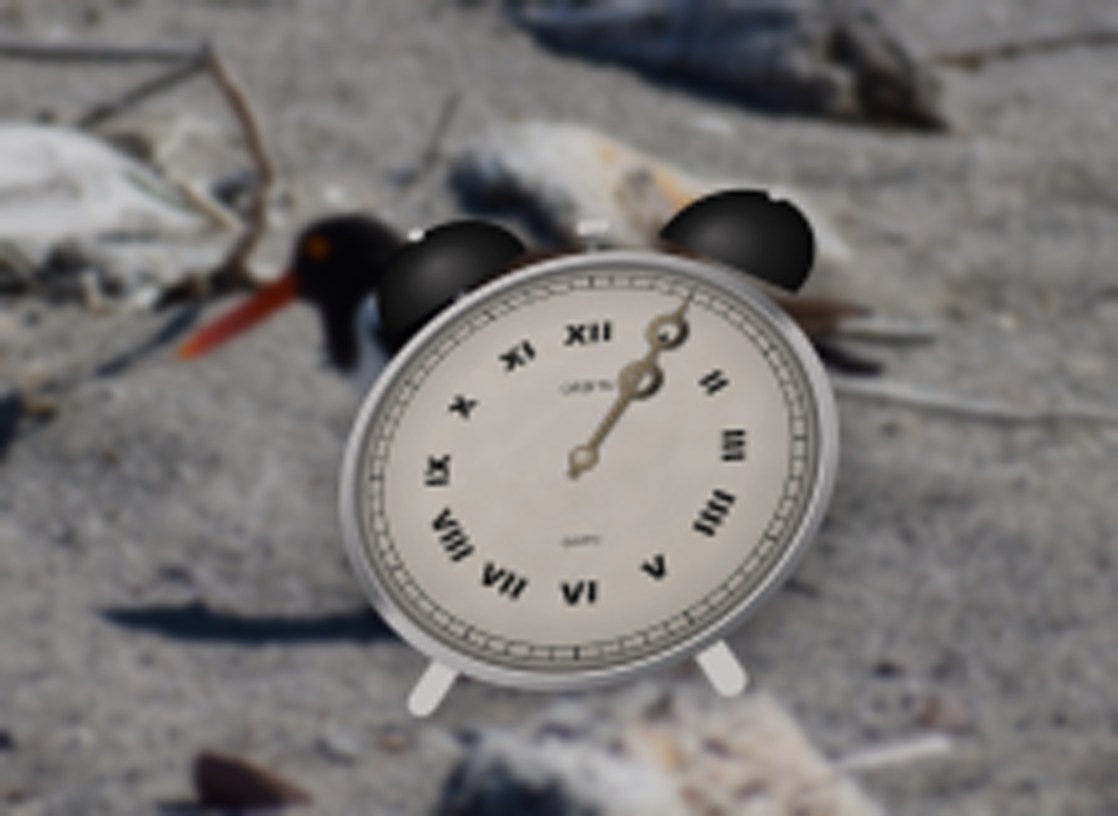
1h05
